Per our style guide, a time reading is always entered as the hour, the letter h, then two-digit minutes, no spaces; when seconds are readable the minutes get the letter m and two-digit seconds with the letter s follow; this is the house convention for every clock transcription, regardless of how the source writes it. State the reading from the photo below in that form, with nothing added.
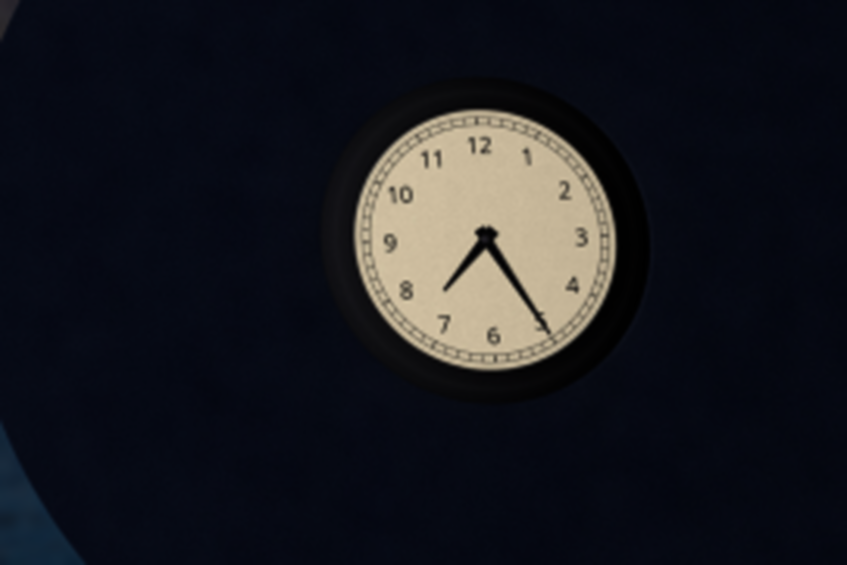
7h25
